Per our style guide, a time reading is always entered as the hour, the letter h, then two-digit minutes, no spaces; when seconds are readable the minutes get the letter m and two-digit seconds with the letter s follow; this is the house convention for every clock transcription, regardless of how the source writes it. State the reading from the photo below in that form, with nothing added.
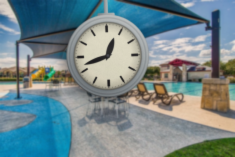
12h42
